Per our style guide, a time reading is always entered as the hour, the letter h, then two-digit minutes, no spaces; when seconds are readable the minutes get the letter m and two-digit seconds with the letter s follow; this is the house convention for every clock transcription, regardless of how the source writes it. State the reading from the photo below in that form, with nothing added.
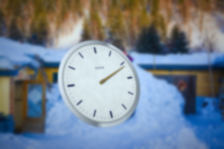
2h11
